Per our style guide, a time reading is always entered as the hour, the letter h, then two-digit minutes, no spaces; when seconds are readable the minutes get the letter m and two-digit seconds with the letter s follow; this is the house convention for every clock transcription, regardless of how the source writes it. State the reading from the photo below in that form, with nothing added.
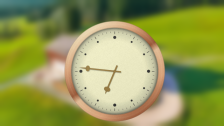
6h46
